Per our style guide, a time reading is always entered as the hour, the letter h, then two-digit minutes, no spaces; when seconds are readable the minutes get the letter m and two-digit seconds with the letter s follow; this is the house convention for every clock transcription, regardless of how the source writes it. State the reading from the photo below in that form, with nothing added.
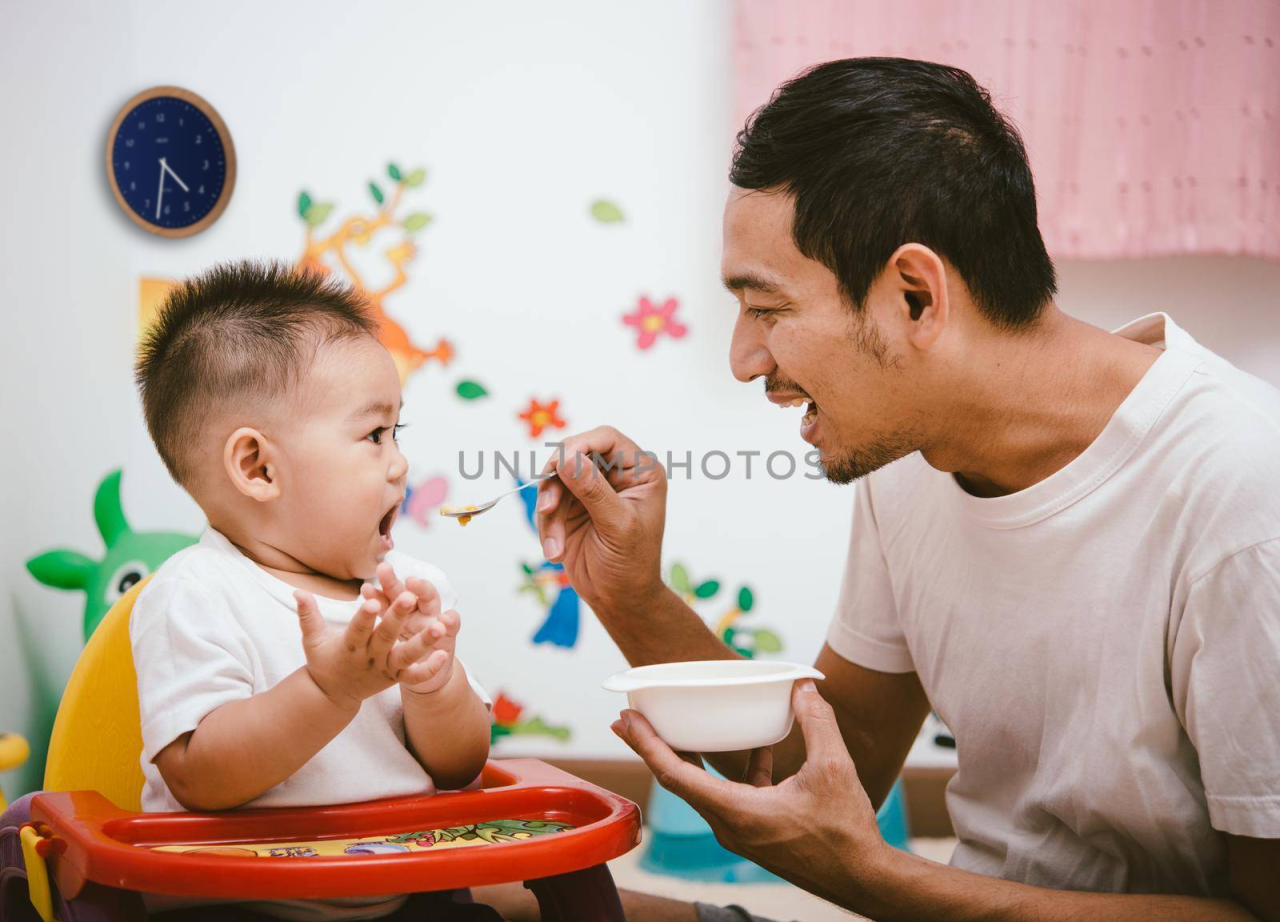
4h32
